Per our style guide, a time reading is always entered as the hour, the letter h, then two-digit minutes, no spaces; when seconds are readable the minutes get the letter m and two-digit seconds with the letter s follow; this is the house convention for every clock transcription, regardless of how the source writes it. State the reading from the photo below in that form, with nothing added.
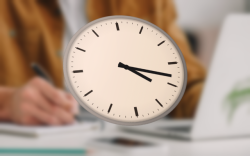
4h18
